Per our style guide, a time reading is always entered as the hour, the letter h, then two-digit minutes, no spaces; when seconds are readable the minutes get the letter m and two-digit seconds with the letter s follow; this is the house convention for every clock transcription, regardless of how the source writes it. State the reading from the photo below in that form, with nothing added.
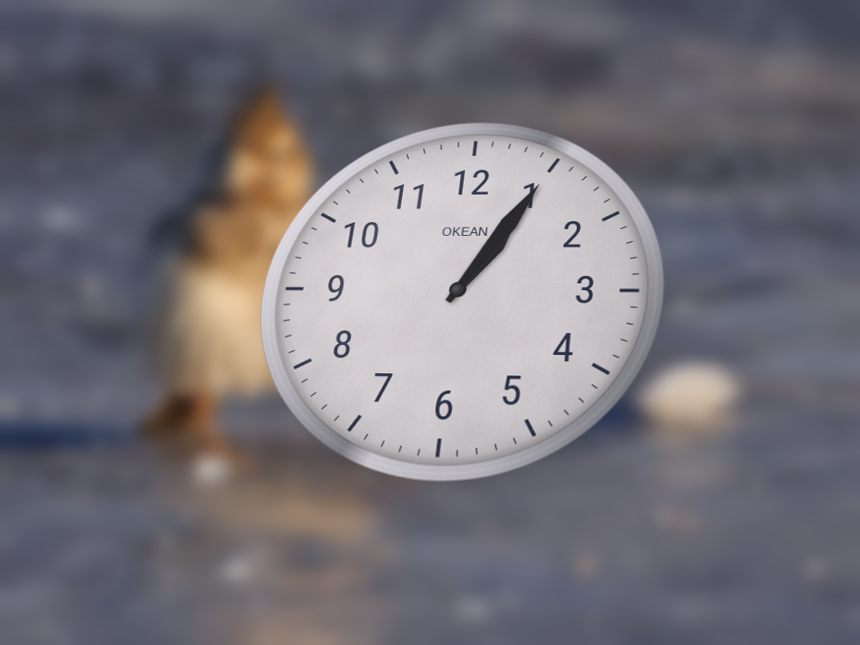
1h05
